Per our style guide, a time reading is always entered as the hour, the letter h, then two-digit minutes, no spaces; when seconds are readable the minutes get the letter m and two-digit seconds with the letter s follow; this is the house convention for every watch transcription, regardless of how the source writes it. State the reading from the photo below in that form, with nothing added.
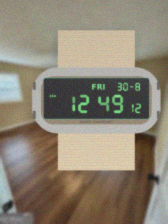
12h49m12s
